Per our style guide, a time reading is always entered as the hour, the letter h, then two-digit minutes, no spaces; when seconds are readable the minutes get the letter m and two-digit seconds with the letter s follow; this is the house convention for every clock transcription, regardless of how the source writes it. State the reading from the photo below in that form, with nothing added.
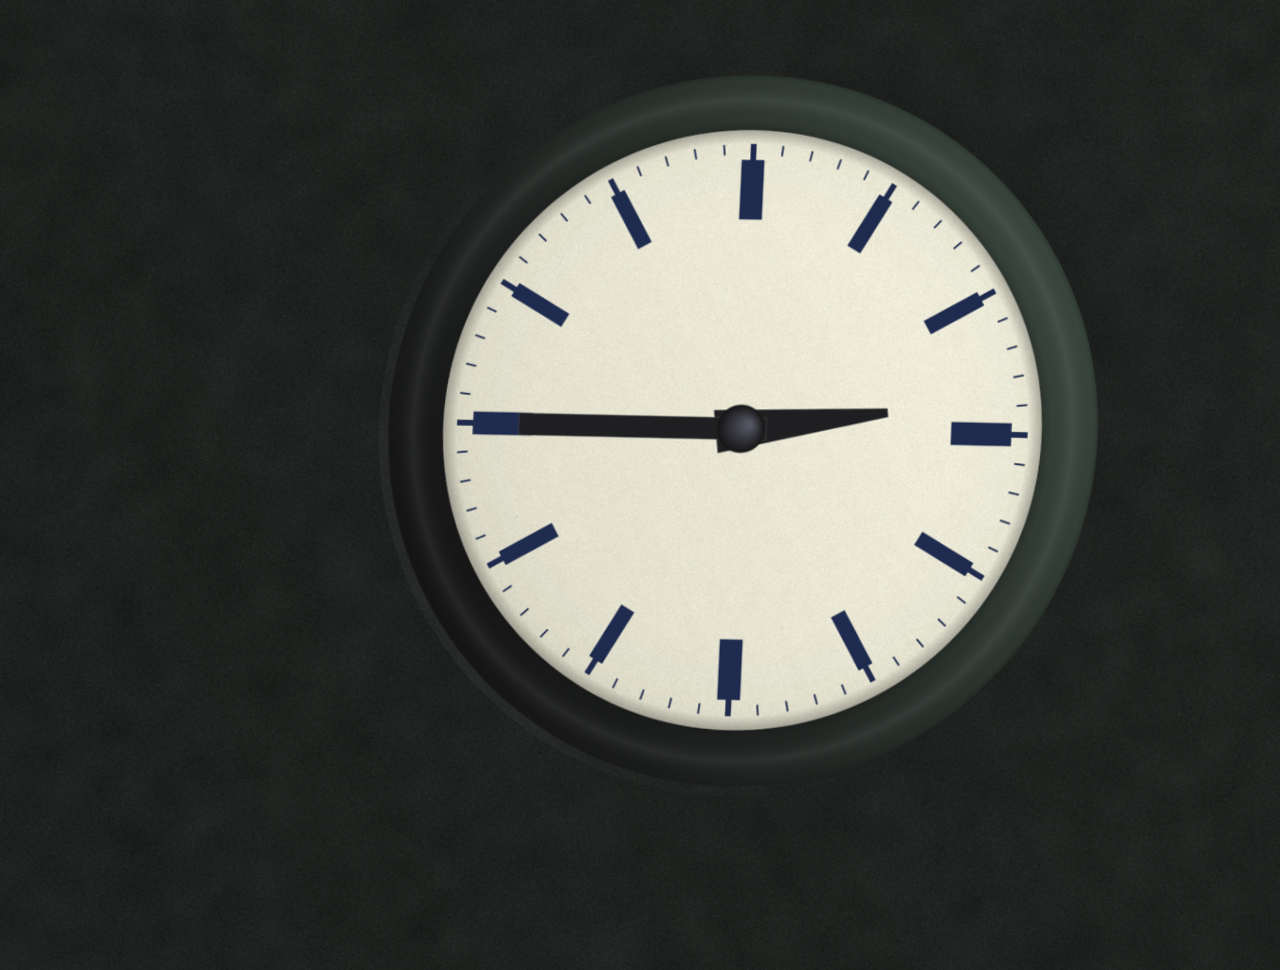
2h45
